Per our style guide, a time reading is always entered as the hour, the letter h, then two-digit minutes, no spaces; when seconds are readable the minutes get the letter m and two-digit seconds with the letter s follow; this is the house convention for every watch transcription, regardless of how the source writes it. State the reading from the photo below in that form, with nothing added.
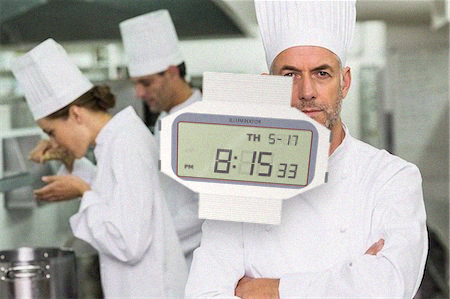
8h15m33s
